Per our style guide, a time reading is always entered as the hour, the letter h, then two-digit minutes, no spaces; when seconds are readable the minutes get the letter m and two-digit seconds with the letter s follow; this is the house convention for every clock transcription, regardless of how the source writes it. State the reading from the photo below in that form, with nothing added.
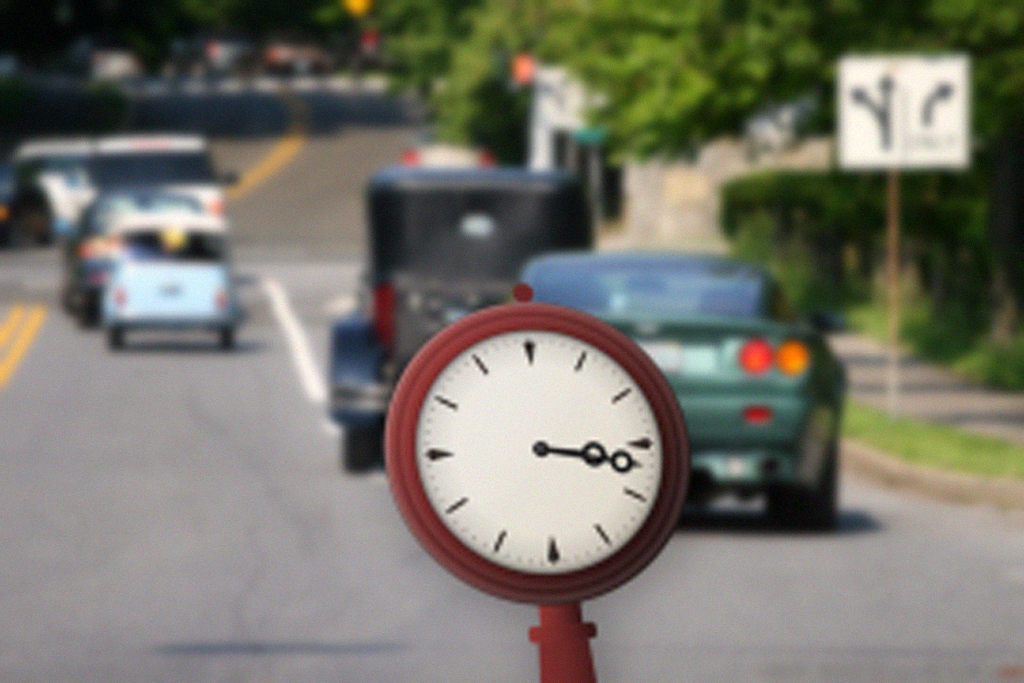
3h17
